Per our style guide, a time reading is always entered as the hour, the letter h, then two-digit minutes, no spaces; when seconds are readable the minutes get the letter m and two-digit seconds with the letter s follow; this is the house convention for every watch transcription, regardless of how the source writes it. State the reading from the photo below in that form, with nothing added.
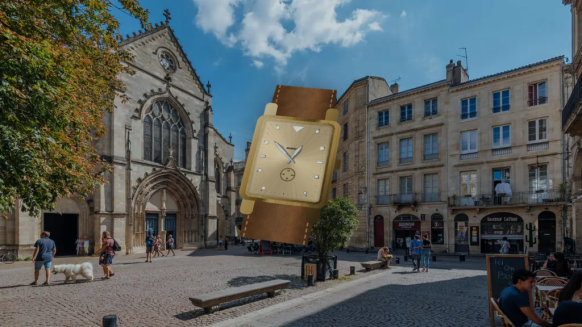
12h52
